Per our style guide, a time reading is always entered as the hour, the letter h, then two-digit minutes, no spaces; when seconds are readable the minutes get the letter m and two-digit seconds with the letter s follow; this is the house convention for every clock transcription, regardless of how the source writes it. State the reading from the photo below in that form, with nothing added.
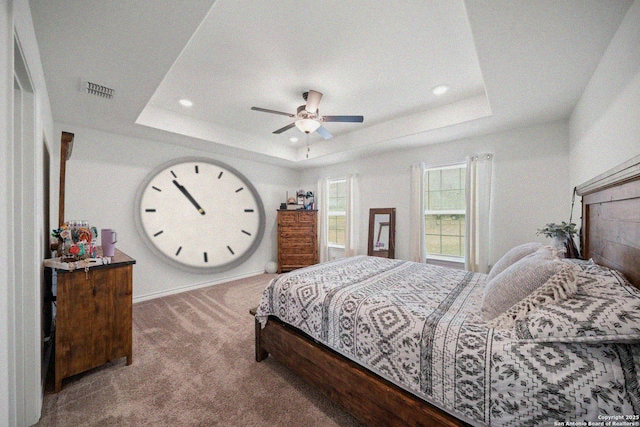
10h54
